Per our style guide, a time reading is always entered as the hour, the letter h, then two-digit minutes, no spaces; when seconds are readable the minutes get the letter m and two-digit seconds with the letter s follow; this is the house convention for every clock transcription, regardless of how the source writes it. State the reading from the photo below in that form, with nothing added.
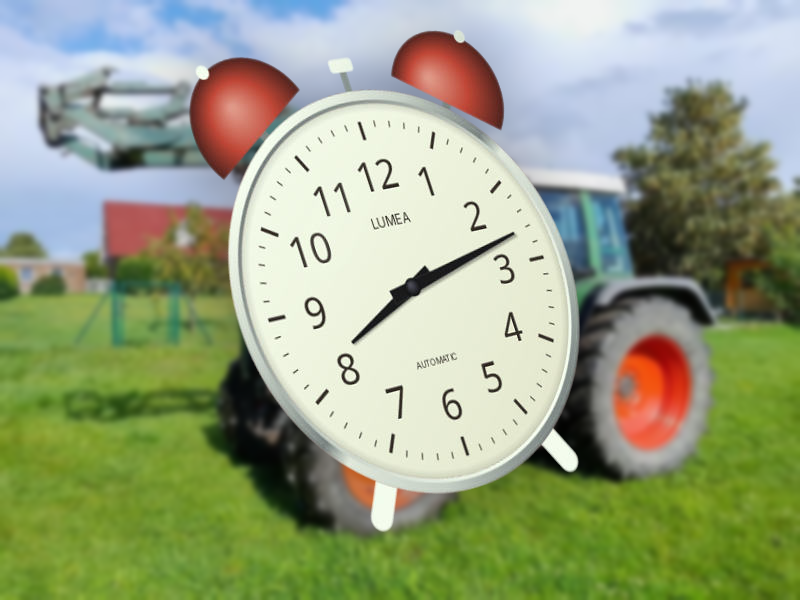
8h13
